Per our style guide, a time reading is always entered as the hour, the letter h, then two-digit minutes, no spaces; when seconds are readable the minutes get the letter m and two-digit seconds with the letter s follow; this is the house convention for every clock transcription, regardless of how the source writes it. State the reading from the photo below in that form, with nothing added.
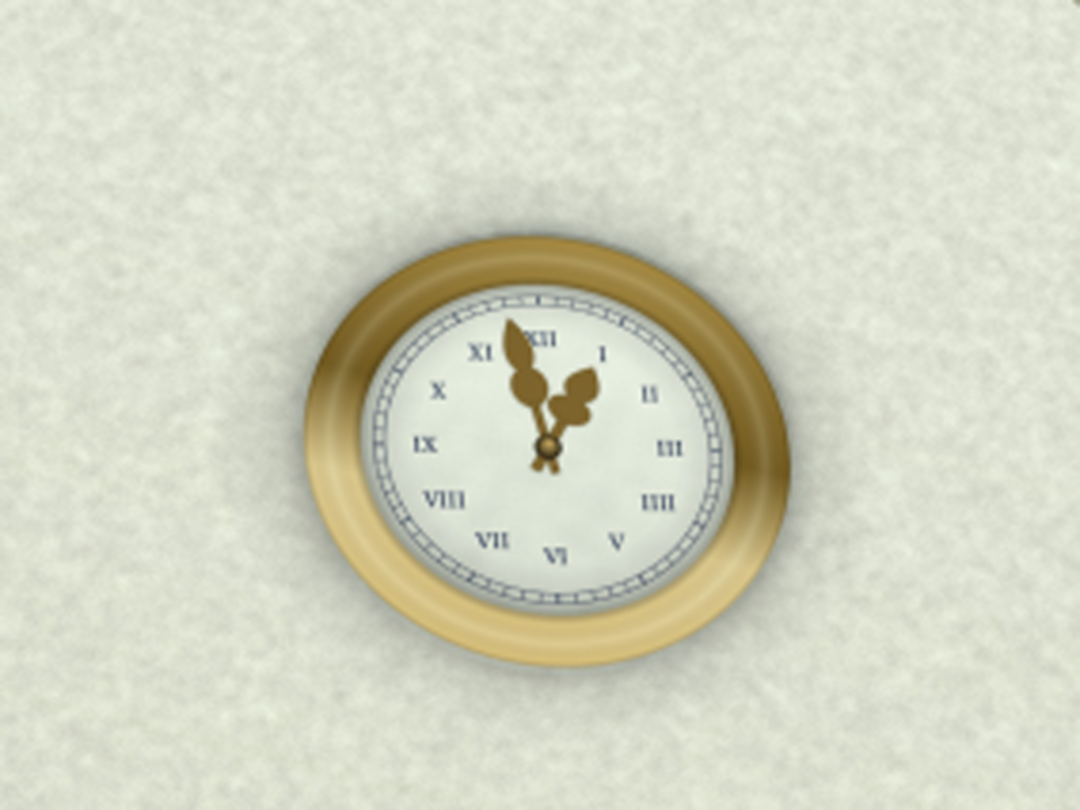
12h58
